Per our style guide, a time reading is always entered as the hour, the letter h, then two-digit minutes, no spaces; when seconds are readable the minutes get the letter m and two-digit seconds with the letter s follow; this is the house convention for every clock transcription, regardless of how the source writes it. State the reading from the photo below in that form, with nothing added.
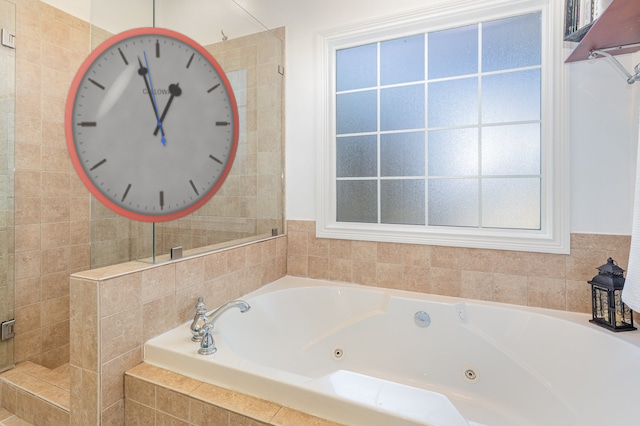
12h56m58s
